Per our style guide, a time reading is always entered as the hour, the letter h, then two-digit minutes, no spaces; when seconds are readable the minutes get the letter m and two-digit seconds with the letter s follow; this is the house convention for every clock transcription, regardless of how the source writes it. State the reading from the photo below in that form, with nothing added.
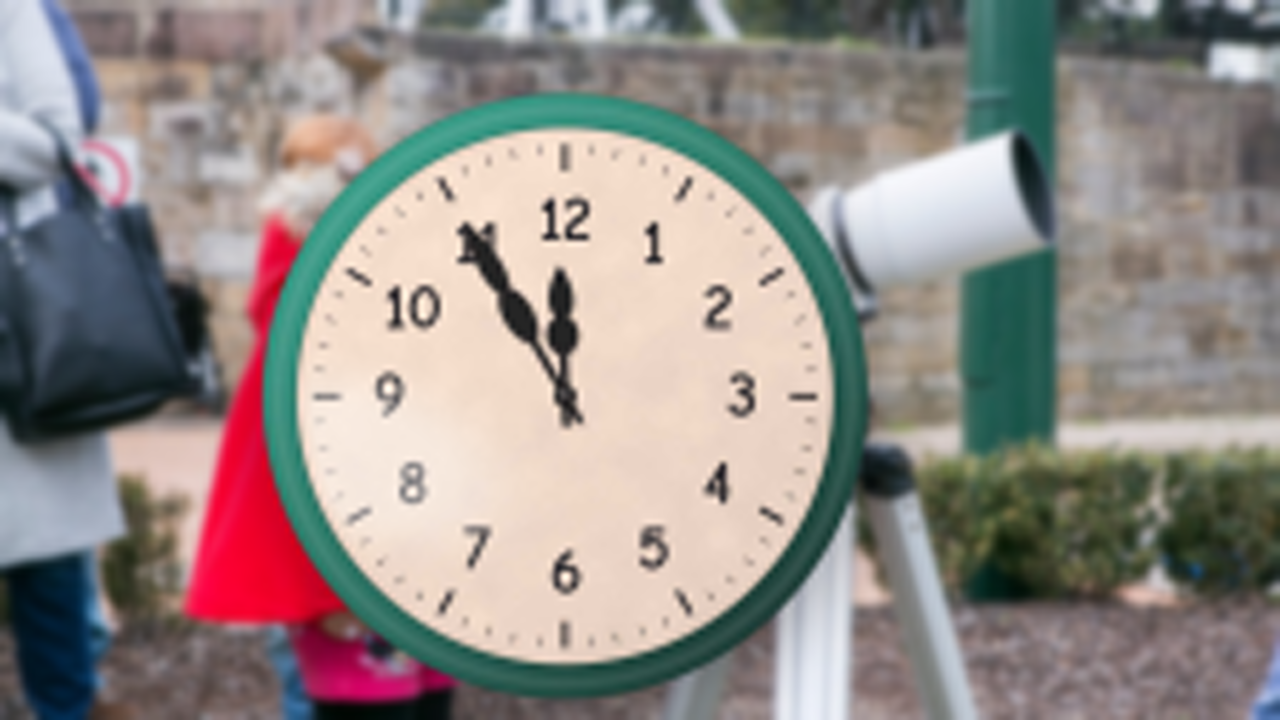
11h55
